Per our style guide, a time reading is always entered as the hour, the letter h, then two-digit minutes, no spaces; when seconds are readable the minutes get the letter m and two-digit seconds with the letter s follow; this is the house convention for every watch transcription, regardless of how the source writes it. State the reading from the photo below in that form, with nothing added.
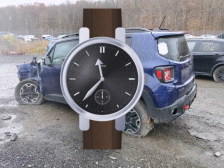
11h37
